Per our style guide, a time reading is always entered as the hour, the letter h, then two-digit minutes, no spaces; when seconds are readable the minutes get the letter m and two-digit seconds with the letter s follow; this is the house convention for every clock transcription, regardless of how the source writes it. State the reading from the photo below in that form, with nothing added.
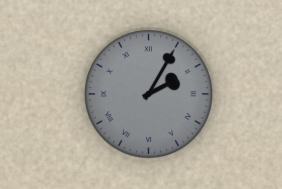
2h05
